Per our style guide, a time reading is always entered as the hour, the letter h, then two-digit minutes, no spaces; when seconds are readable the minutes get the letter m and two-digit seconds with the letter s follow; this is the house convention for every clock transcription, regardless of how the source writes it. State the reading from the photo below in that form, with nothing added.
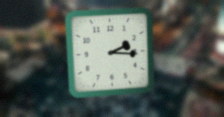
2h16
